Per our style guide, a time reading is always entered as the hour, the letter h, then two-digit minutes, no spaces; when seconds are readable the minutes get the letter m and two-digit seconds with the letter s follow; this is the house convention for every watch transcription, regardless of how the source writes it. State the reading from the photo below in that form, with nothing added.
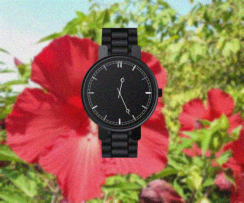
12h26
